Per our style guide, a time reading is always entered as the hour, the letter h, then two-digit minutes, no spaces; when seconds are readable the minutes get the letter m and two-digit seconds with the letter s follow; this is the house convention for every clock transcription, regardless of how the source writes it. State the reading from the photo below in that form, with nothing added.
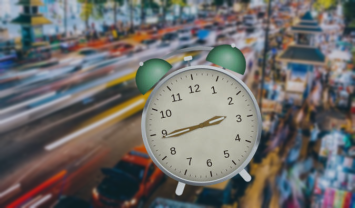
2h44
